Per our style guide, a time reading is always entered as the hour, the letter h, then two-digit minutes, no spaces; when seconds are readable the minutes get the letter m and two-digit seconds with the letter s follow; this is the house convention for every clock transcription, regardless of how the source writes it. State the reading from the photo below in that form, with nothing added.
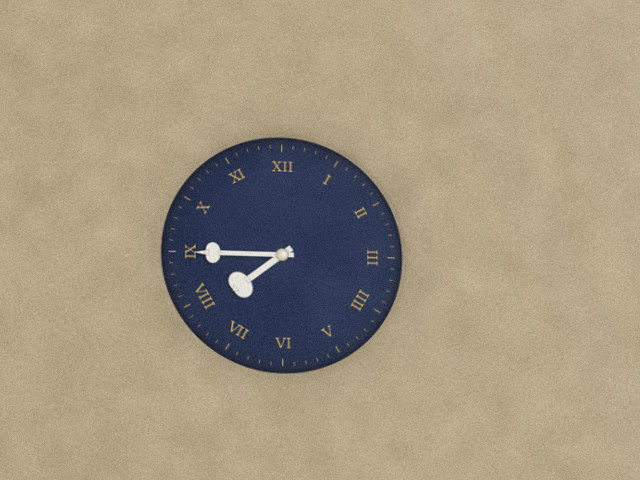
7h45
